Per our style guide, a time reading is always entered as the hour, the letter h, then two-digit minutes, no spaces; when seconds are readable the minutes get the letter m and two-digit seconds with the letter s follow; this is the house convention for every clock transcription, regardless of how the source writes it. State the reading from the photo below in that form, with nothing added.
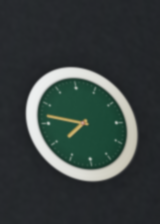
7h47
